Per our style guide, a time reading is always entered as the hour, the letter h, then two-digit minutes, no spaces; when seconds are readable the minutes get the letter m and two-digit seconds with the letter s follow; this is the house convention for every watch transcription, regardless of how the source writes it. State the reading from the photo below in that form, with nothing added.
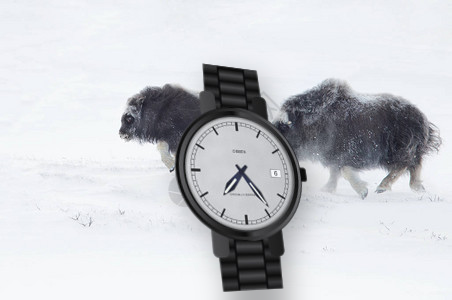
7h24
